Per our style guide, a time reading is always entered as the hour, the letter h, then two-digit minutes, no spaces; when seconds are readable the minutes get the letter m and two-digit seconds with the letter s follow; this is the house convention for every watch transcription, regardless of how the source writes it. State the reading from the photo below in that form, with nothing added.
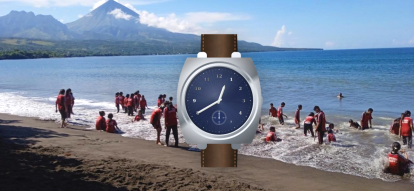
12h40
